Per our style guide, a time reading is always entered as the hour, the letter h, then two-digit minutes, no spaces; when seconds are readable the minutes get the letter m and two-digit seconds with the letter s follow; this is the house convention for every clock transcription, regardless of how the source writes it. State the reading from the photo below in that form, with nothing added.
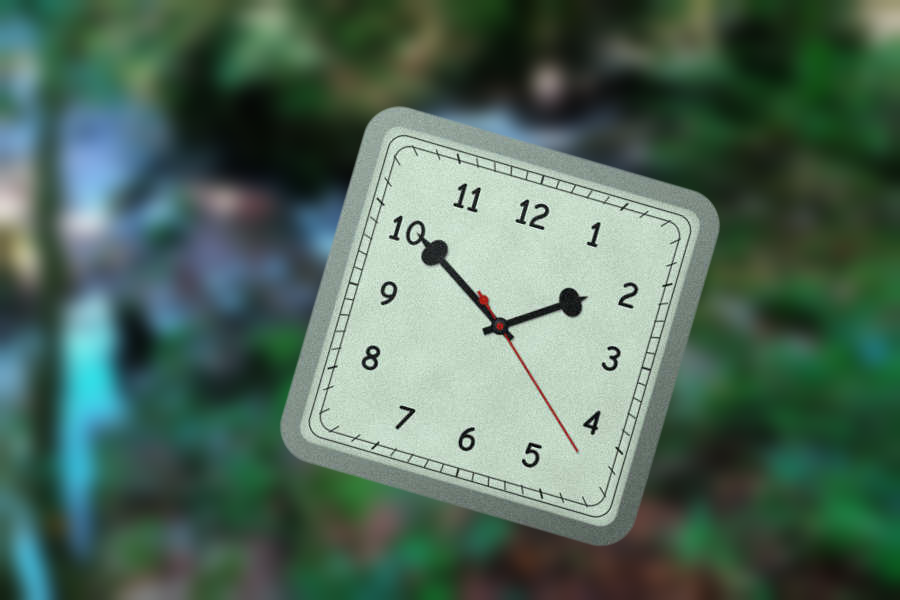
1h50m22s
